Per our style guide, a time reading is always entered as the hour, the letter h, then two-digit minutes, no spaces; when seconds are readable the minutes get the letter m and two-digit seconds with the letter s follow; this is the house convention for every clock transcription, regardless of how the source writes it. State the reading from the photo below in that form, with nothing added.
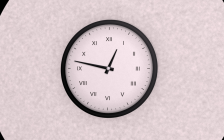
12h47
